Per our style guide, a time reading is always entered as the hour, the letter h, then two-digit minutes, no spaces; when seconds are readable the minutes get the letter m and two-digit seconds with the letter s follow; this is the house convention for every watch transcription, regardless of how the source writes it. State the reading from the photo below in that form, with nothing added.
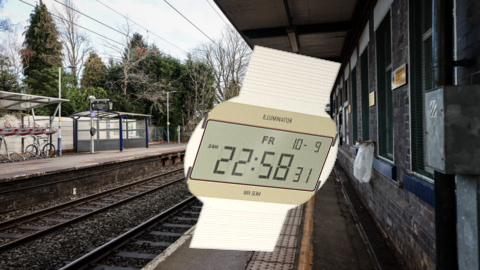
22h58m31s
